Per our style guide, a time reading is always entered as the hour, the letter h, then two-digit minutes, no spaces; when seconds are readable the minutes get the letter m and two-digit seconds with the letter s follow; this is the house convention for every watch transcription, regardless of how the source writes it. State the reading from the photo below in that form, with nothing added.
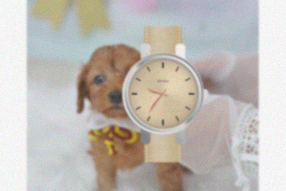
9h36
